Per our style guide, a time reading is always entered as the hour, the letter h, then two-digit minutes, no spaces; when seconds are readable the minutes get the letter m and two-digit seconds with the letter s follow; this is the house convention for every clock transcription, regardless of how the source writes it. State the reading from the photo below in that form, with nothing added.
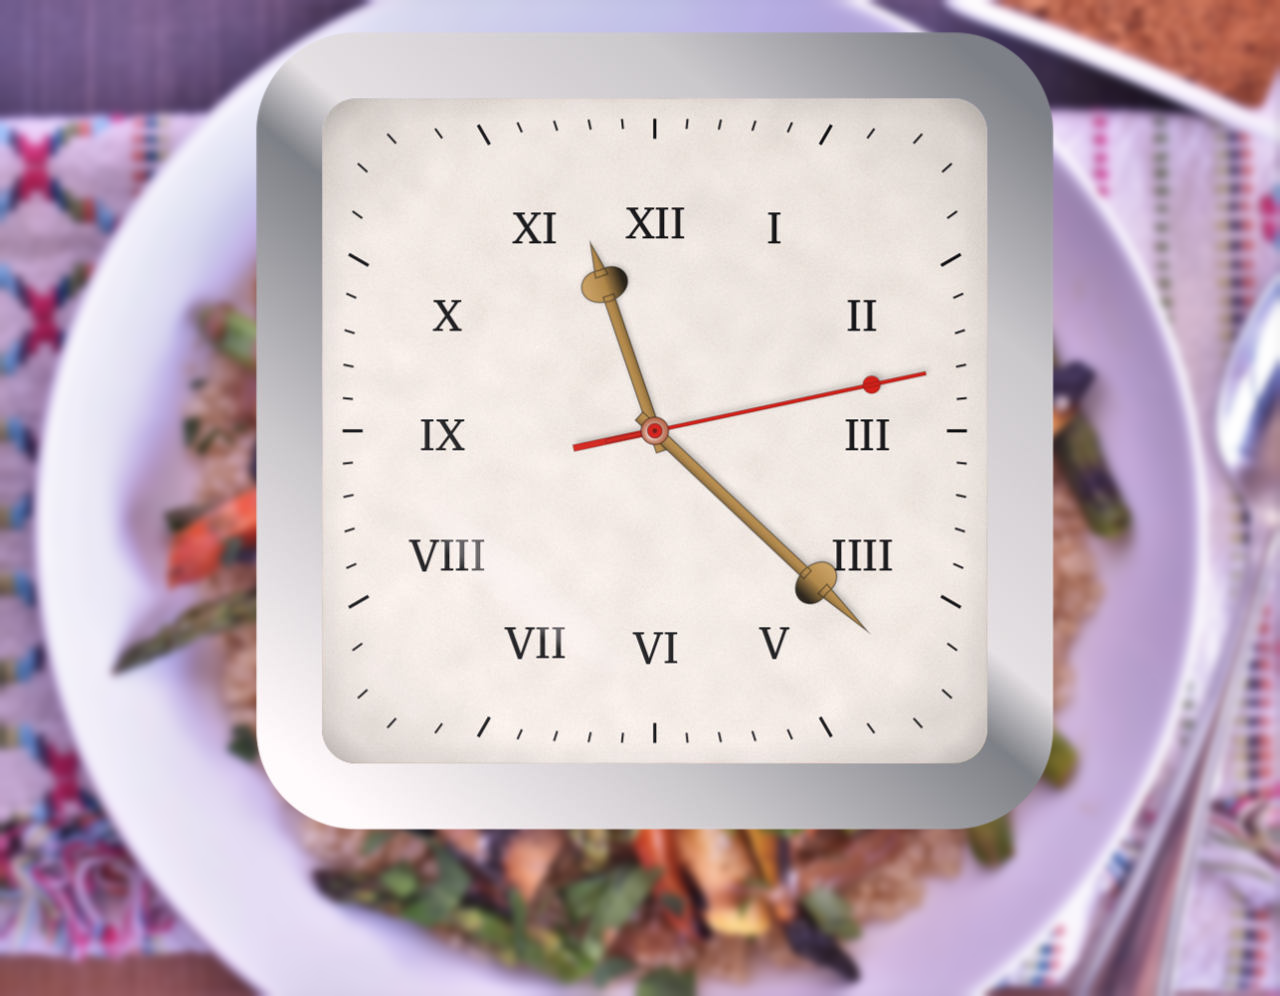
11h22m13s
